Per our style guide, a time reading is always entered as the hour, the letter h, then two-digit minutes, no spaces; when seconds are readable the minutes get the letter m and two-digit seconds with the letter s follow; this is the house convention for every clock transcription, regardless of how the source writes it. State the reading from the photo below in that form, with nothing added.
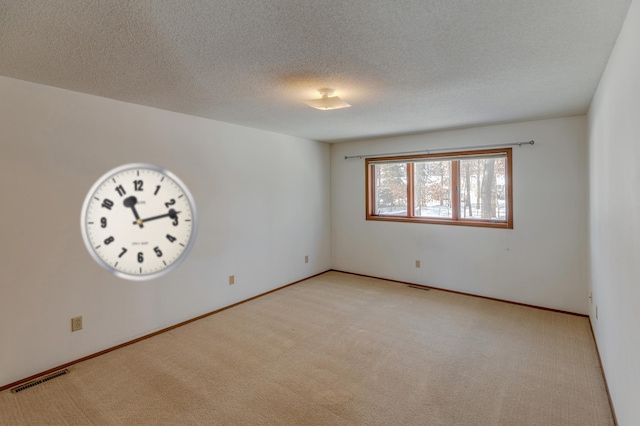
11h13
